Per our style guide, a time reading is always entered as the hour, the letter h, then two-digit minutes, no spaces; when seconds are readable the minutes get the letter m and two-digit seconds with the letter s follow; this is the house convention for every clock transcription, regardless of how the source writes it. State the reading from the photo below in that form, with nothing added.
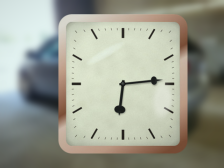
6h14
